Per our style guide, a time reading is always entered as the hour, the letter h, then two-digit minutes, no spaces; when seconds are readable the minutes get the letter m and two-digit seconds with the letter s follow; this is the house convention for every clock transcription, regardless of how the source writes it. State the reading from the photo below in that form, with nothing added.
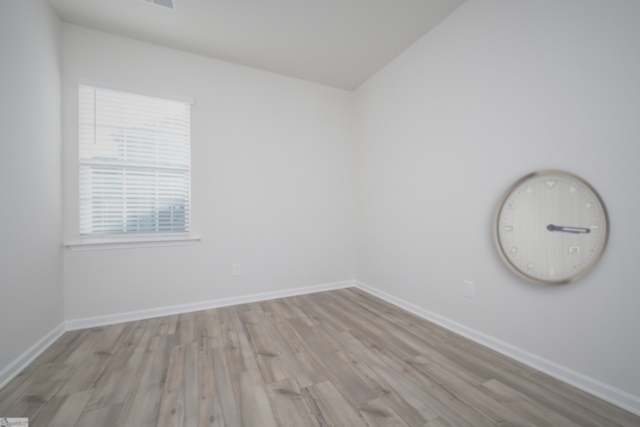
3h16
